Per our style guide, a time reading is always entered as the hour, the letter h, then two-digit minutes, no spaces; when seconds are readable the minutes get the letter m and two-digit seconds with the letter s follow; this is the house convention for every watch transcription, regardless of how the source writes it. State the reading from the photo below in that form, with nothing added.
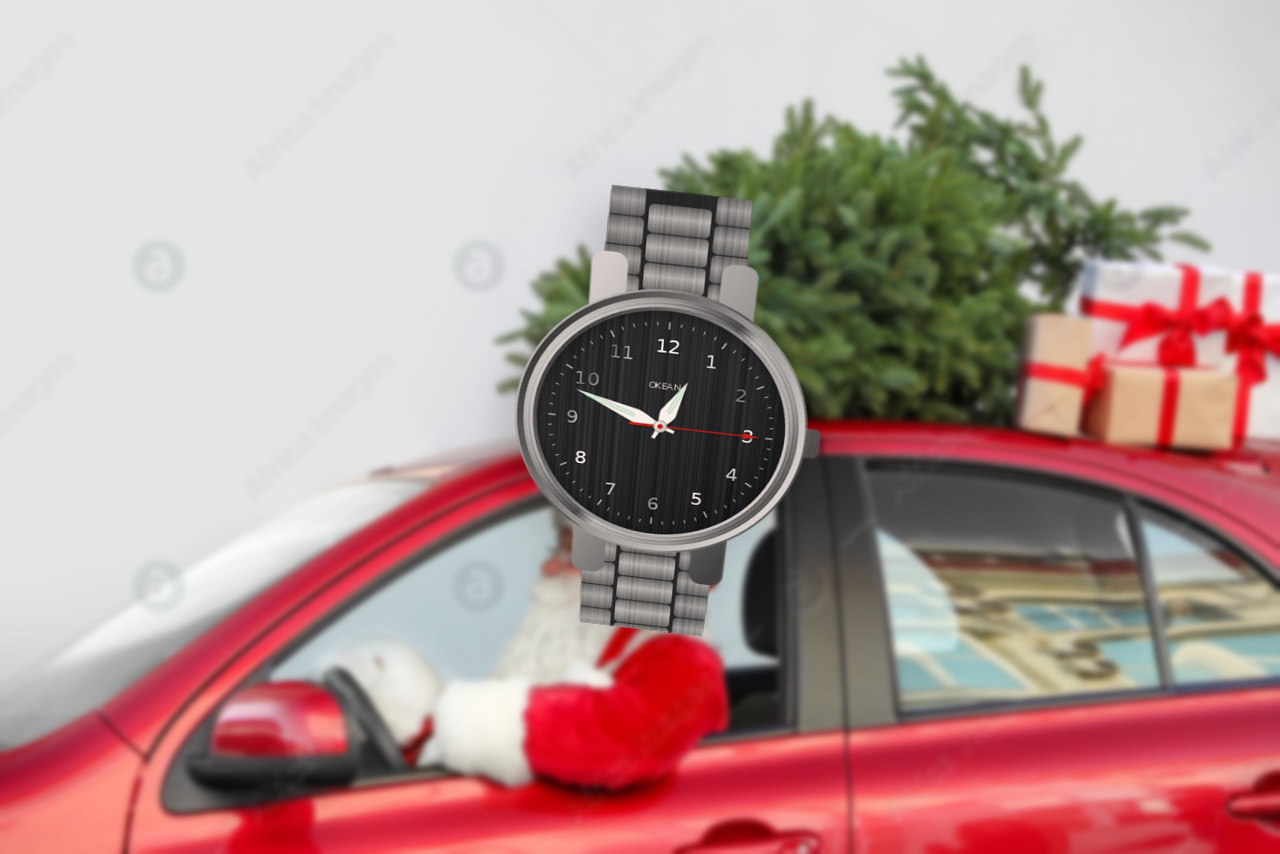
12h48m15s
